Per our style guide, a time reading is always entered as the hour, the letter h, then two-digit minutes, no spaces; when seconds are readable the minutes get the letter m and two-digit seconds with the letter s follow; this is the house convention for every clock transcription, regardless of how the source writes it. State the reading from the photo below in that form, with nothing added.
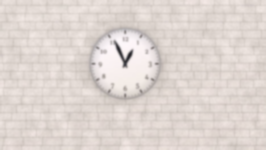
12h56
